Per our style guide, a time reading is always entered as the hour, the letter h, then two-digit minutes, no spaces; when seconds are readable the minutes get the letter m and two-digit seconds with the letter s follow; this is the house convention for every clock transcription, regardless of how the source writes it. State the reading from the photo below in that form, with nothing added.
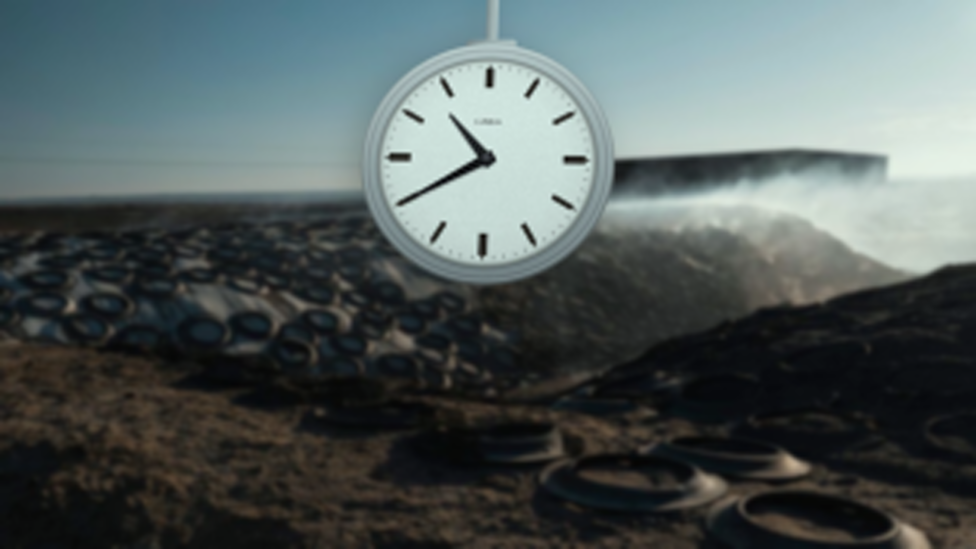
10h40
